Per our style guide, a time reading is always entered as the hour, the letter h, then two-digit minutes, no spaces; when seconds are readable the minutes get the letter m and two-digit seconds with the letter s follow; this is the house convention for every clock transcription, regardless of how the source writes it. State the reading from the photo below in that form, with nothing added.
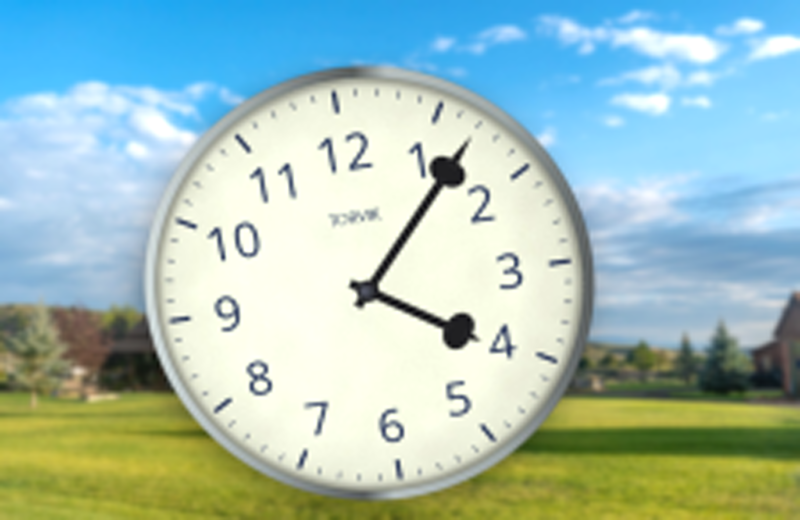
4h07
